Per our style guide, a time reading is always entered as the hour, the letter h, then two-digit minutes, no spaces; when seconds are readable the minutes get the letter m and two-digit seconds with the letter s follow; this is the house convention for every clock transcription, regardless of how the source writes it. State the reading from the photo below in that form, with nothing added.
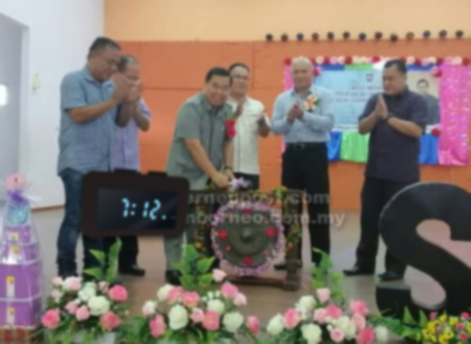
7h12
